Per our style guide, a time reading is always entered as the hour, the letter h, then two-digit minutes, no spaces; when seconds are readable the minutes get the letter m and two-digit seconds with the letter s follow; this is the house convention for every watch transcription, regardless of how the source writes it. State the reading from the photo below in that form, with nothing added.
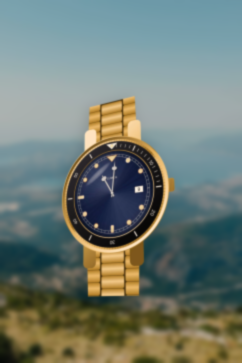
11h01
